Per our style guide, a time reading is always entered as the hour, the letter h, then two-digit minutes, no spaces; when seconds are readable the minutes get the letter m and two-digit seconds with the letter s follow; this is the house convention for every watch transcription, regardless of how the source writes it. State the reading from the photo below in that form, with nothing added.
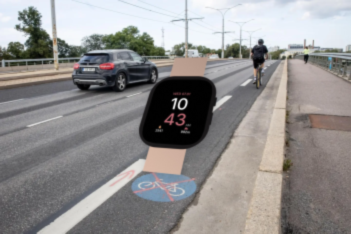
10h43
